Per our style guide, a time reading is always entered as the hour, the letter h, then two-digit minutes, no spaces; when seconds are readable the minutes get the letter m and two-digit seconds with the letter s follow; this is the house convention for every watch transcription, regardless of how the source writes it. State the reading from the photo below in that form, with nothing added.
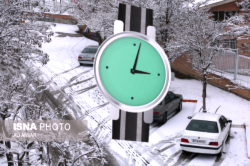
3h02
